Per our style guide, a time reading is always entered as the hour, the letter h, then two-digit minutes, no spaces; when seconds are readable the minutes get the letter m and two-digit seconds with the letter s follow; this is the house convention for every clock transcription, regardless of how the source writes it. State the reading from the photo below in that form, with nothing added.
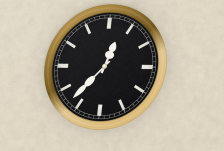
12h37
